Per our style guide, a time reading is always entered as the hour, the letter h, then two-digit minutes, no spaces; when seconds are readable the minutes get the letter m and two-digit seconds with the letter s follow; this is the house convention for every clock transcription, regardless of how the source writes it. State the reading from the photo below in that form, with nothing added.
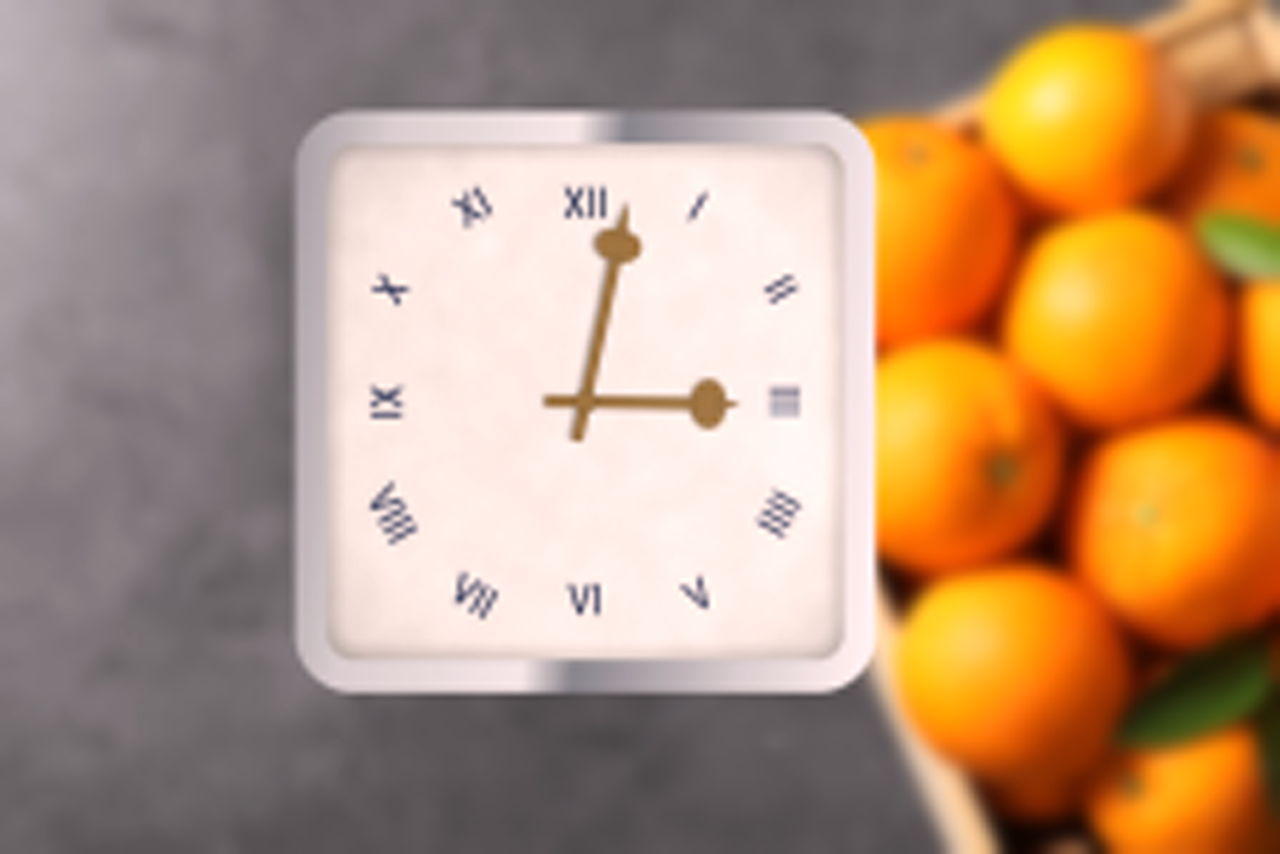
3h02
